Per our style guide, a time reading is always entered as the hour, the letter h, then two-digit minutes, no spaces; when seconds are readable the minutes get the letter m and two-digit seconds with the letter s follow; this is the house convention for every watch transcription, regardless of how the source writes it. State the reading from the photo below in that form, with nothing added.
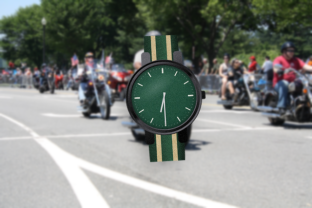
6h30
